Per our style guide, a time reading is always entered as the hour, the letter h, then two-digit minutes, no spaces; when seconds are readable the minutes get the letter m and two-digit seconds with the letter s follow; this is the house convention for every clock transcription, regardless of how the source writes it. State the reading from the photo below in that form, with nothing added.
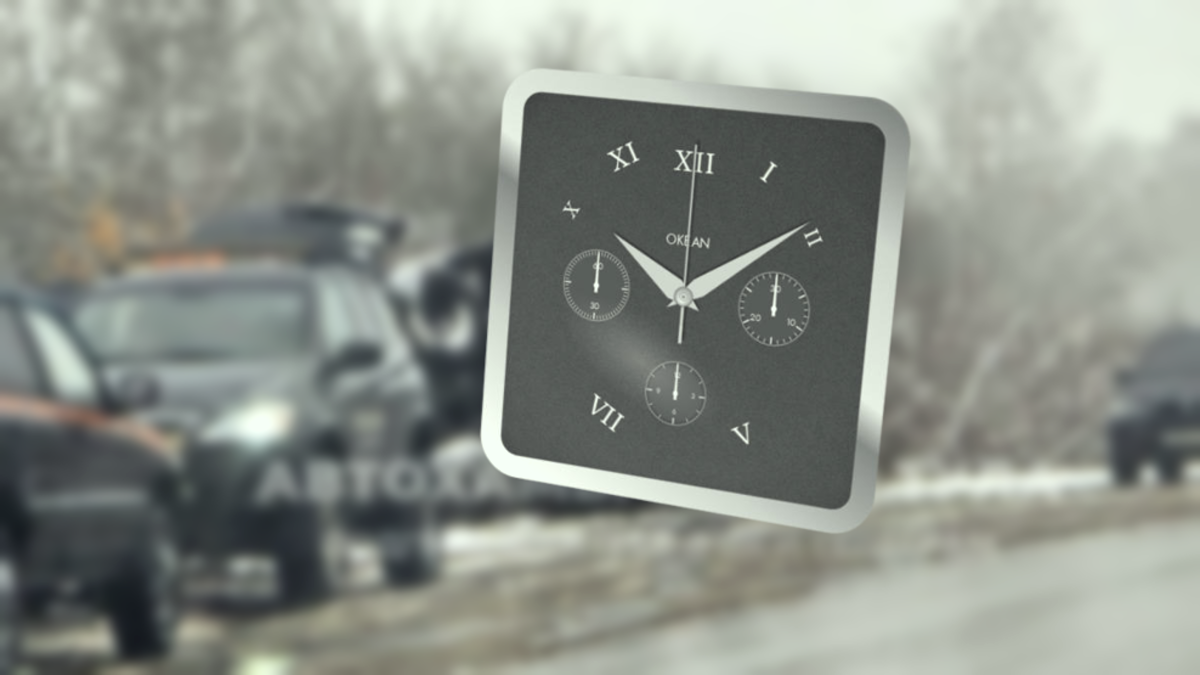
10h09
